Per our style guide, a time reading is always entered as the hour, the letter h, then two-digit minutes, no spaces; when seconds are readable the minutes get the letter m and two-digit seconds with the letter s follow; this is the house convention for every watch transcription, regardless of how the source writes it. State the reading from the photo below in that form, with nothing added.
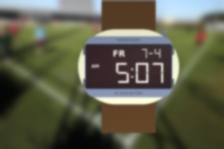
5h07
